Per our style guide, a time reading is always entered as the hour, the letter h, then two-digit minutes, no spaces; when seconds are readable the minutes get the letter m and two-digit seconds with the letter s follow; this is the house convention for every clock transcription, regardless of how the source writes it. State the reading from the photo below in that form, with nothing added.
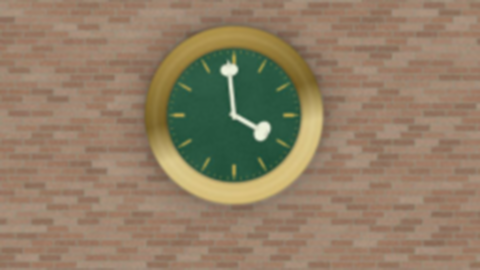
3h59
